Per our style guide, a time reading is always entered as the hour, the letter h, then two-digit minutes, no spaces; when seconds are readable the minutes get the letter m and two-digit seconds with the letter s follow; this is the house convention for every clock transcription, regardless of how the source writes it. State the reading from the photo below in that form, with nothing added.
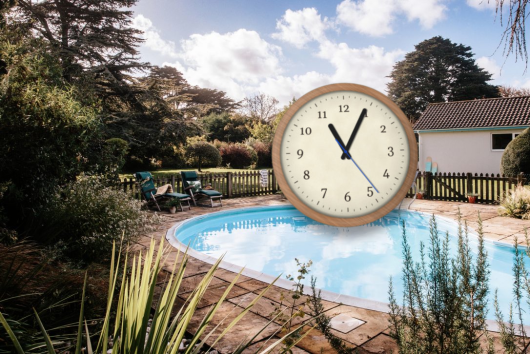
11h04m24s
